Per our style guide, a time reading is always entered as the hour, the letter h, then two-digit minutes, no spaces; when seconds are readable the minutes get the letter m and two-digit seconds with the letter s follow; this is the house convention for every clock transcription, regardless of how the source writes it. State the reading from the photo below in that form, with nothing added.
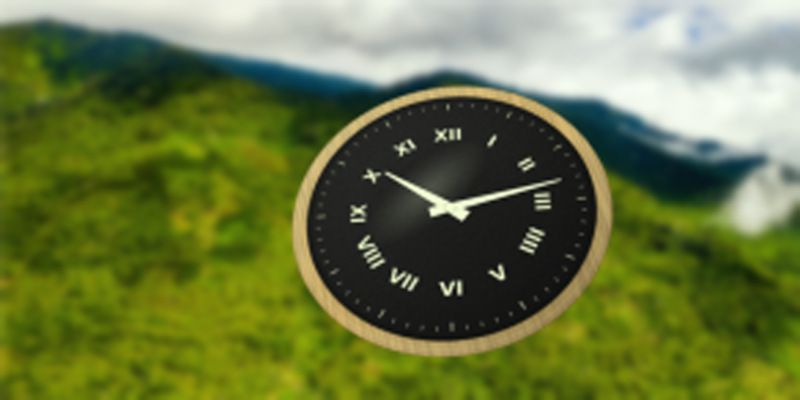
10h13
